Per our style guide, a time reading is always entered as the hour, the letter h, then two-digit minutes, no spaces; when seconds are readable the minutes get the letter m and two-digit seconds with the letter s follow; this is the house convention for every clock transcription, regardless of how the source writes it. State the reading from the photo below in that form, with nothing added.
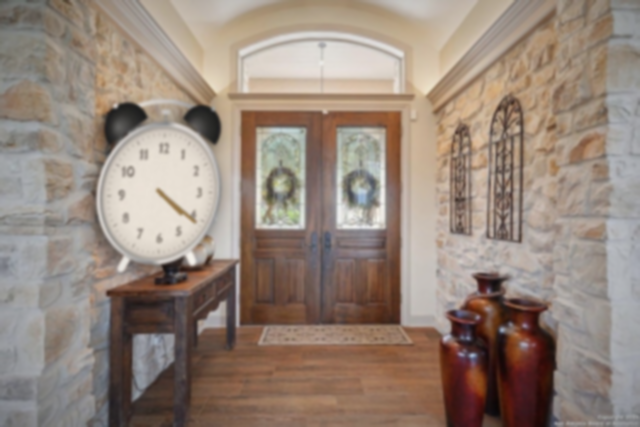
4h21
